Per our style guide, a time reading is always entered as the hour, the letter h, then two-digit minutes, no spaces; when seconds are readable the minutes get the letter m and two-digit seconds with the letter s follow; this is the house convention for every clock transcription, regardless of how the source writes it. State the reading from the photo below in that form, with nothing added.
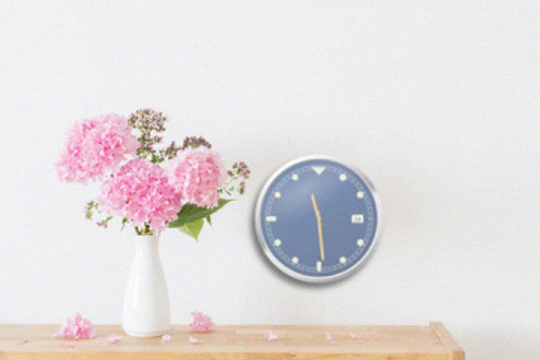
11h29
